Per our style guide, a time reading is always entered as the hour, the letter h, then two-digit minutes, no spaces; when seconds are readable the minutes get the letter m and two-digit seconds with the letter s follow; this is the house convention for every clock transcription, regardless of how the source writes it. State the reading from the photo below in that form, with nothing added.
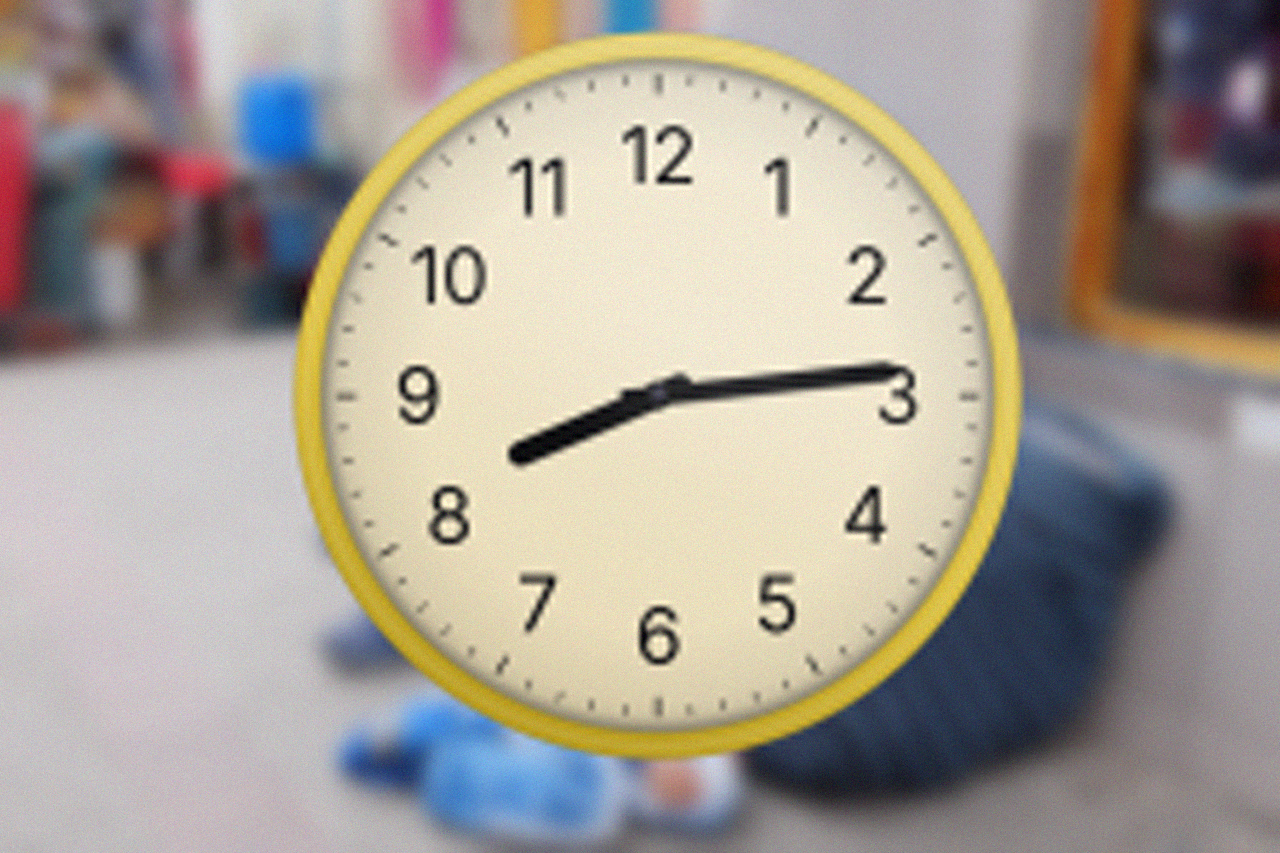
8h14
